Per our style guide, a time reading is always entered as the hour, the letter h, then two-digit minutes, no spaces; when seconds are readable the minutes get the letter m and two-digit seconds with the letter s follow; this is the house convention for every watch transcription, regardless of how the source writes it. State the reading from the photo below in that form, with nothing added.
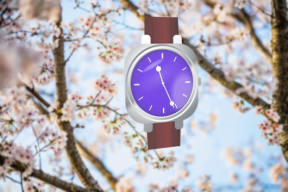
11h26
